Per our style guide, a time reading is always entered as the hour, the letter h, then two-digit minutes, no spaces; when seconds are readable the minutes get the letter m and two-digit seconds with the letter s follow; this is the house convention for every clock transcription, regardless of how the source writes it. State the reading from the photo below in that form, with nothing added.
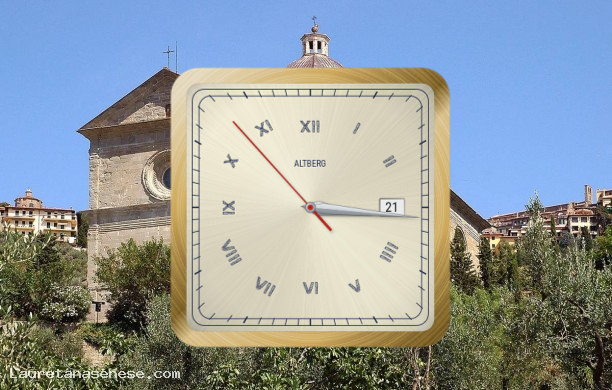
3h15m53s
